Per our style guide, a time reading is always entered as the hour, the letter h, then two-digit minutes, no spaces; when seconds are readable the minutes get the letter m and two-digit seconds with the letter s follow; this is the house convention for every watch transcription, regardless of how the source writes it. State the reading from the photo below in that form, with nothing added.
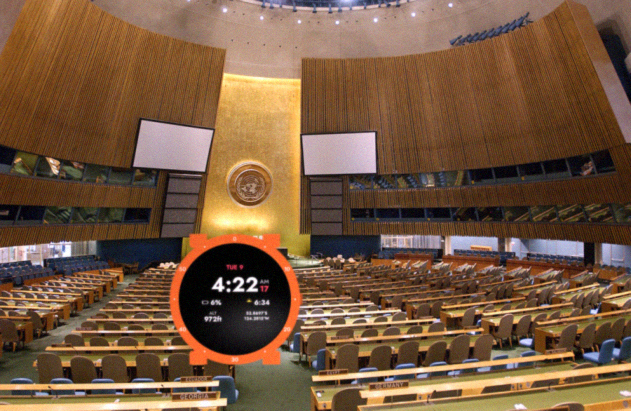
4h22
